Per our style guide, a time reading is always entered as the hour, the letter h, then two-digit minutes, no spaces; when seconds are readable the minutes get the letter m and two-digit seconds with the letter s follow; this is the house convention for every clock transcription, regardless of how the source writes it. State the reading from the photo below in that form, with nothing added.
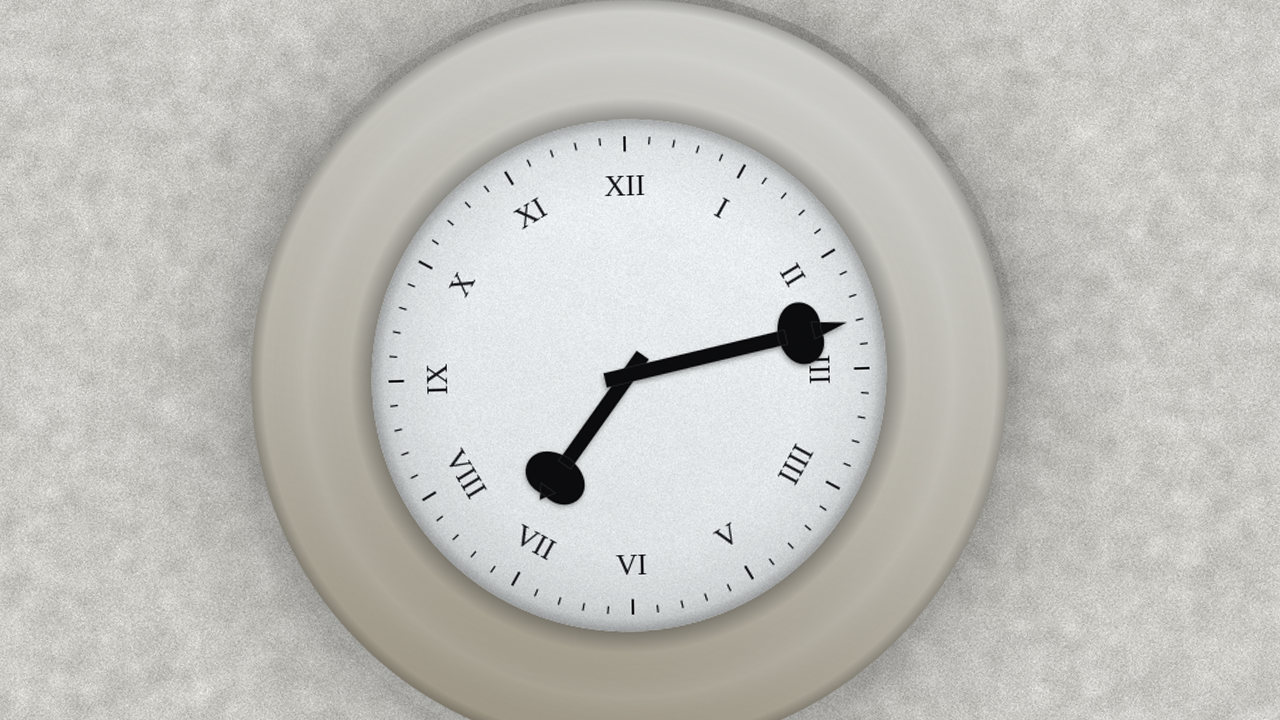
7h13
